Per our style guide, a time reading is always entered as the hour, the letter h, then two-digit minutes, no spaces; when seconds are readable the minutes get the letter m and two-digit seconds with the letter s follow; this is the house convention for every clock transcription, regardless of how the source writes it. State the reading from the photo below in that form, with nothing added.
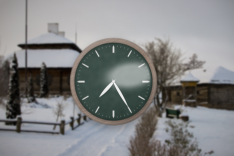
7h25
